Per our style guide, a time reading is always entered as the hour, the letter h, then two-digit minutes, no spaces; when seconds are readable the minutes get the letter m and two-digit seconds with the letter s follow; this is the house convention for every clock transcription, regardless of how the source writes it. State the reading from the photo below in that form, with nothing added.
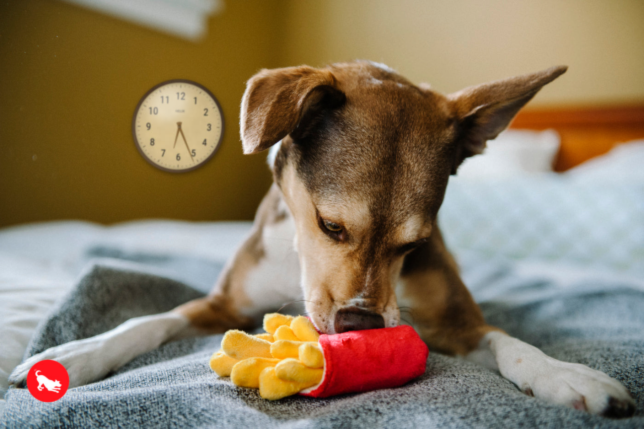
6h26
